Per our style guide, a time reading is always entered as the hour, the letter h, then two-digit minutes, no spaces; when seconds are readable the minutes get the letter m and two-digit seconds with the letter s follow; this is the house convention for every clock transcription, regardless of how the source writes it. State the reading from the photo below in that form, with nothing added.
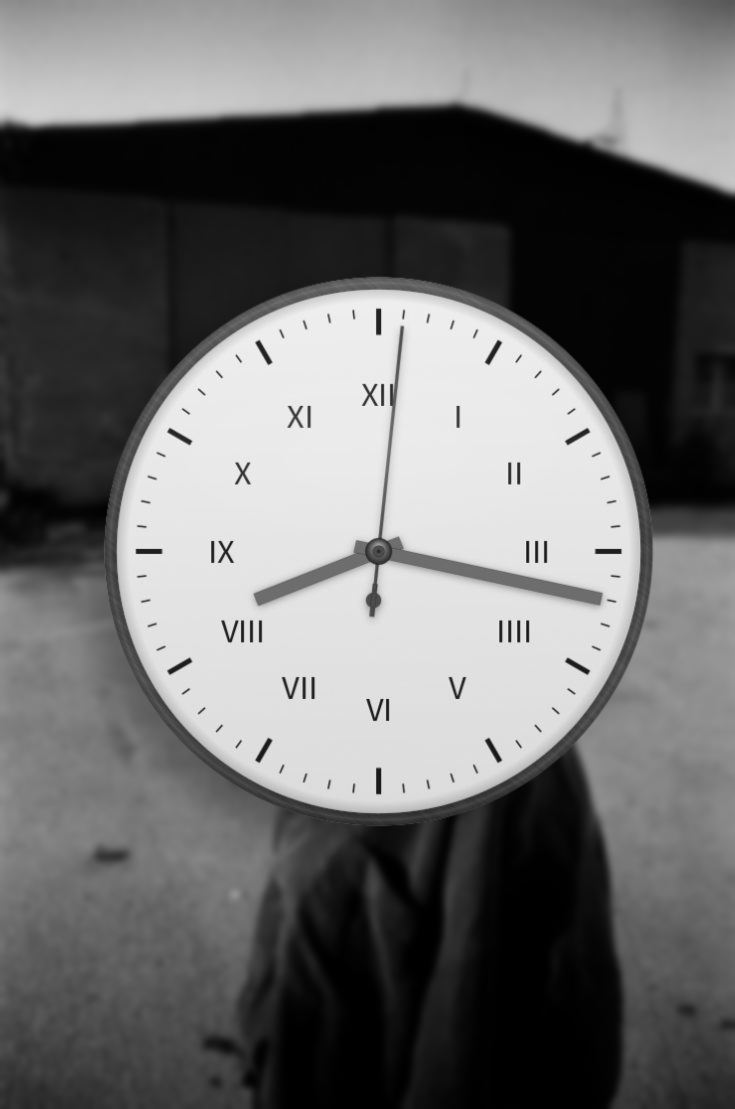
8h17m01s
